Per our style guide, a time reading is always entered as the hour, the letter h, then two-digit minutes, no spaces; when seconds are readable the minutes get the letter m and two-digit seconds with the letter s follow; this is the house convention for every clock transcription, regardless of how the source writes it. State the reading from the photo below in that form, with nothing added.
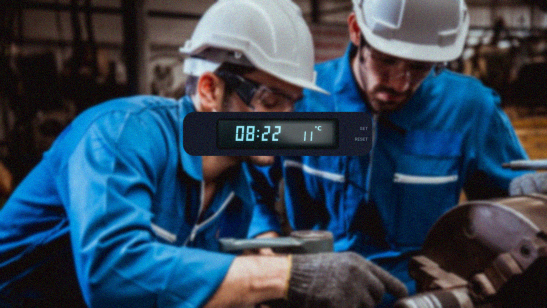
8h22
